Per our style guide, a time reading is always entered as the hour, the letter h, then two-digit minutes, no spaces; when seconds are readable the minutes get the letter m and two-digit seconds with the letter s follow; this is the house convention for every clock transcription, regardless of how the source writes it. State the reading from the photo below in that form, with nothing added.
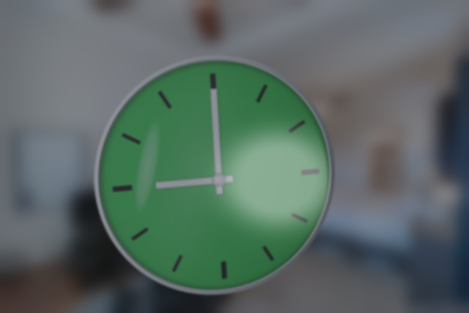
9h00
